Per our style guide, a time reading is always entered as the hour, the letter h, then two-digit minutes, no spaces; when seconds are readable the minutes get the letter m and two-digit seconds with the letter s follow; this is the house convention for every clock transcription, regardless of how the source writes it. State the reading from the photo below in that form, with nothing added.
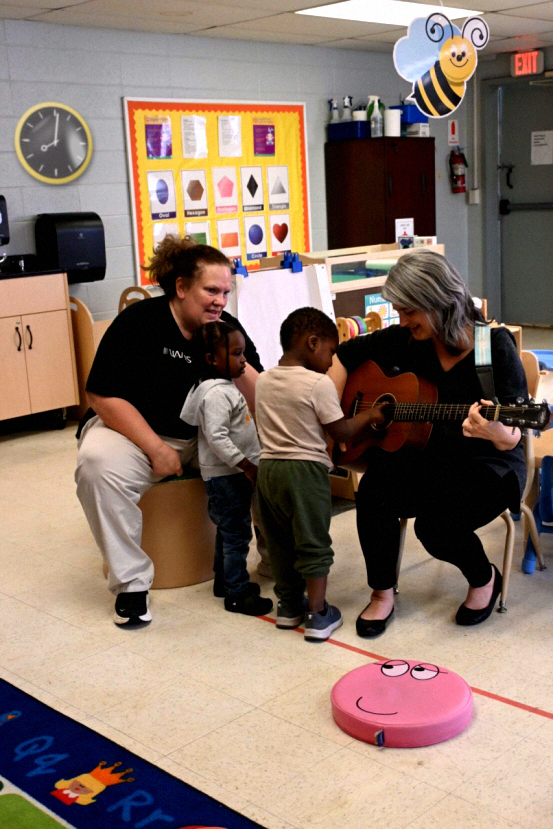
8h01
